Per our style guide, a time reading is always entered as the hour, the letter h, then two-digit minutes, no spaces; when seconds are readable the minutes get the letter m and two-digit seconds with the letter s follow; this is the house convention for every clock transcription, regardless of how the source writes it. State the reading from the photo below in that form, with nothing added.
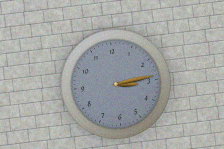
3h14
